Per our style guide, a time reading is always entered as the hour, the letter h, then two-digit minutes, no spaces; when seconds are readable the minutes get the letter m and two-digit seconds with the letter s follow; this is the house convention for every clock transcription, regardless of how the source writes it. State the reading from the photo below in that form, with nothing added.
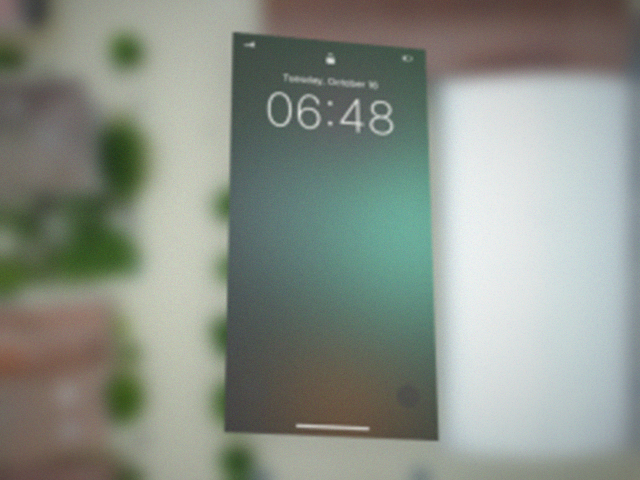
6h48
